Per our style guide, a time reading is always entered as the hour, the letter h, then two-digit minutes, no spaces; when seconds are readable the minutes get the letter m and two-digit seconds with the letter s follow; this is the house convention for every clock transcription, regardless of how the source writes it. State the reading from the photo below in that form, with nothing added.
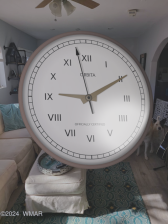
9h09m58s
